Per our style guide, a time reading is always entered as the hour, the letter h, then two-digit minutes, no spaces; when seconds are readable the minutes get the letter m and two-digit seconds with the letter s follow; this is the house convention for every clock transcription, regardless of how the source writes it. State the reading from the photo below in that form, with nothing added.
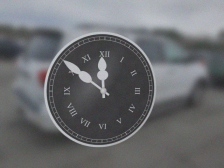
11h51
